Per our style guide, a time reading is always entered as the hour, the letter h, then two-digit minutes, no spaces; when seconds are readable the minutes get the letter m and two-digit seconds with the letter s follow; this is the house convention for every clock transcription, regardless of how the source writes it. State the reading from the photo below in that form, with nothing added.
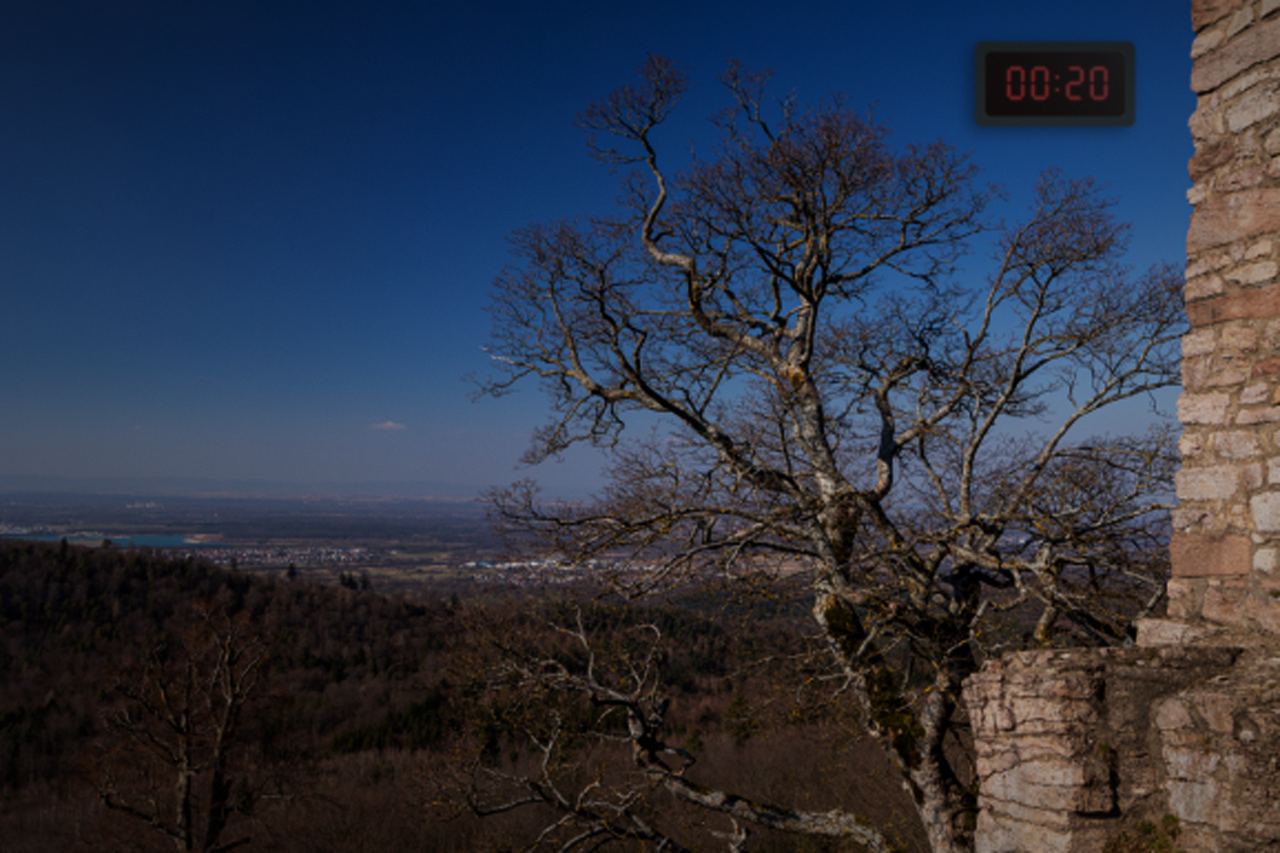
0h20
